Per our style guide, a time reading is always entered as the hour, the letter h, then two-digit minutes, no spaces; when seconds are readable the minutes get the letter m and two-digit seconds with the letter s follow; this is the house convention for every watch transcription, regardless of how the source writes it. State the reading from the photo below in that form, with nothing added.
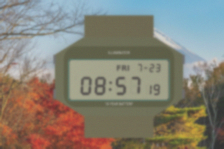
8h57m19s
